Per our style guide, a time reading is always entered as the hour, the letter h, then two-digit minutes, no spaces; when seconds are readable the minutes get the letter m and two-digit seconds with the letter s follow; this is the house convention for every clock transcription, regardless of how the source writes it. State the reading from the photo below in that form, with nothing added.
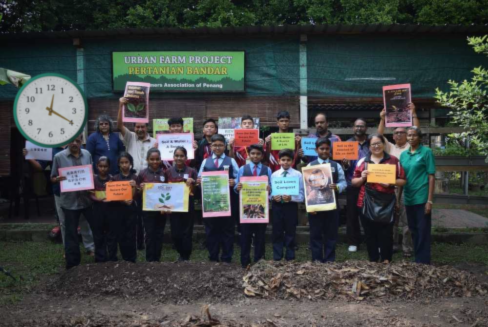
12h20
